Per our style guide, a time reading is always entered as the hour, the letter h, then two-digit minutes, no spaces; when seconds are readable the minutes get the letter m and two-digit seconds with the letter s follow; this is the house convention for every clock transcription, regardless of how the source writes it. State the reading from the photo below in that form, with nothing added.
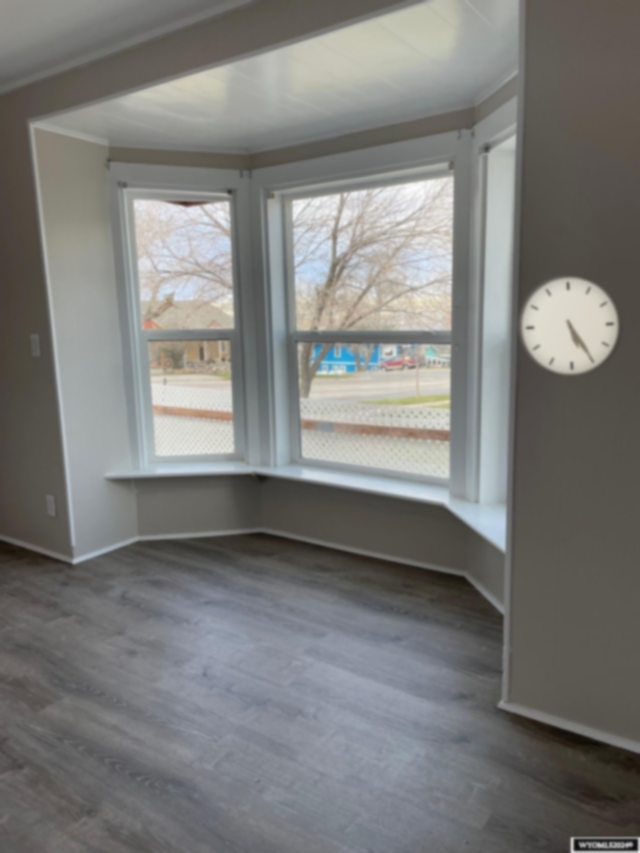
5h25
